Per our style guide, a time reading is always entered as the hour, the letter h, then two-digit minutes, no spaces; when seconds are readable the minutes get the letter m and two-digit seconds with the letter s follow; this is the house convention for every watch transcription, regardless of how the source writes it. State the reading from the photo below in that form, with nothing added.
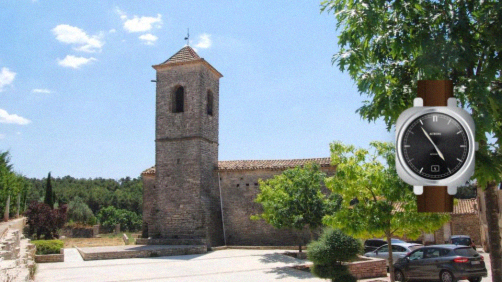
4h54
